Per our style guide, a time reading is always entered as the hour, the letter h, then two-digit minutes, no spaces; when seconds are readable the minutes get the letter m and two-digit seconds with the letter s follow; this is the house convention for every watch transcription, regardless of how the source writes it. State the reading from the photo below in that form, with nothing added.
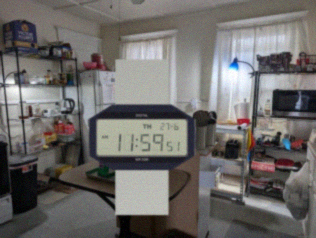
11h59
